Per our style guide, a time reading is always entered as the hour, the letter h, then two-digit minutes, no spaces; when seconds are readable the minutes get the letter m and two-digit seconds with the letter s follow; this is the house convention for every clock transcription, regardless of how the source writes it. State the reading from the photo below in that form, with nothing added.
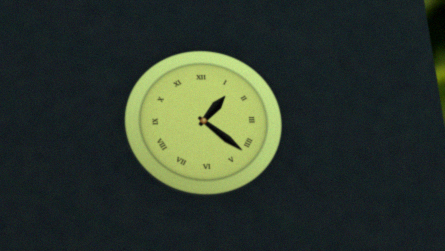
1h22
